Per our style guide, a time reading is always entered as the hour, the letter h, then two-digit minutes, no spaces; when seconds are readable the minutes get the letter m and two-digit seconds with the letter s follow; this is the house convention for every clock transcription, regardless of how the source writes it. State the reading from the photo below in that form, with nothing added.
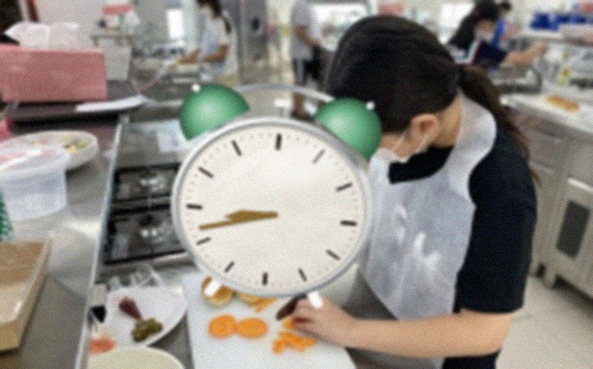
8h42
